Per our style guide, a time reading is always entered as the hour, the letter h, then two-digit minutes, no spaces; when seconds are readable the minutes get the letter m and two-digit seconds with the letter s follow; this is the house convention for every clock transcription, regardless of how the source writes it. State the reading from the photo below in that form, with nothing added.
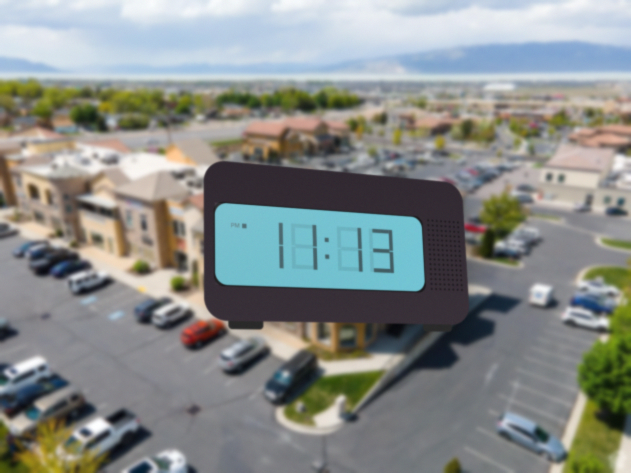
11h13
